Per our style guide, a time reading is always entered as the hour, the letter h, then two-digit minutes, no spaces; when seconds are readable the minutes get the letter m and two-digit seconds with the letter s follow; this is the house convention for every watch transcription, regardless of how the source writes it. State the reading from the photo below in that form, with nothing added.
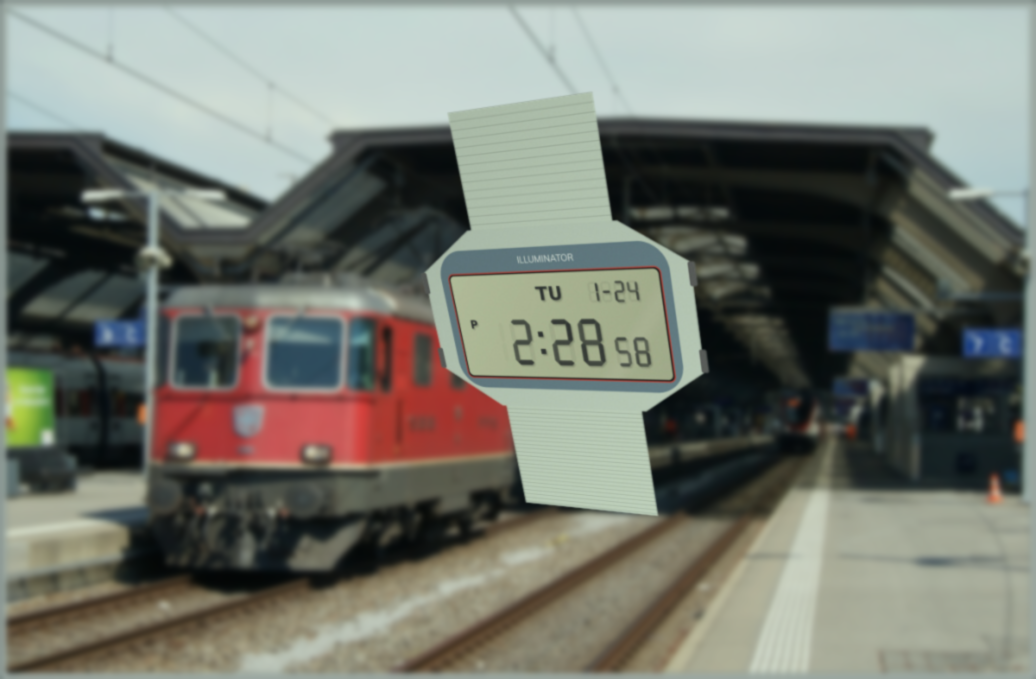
2h28m58s
